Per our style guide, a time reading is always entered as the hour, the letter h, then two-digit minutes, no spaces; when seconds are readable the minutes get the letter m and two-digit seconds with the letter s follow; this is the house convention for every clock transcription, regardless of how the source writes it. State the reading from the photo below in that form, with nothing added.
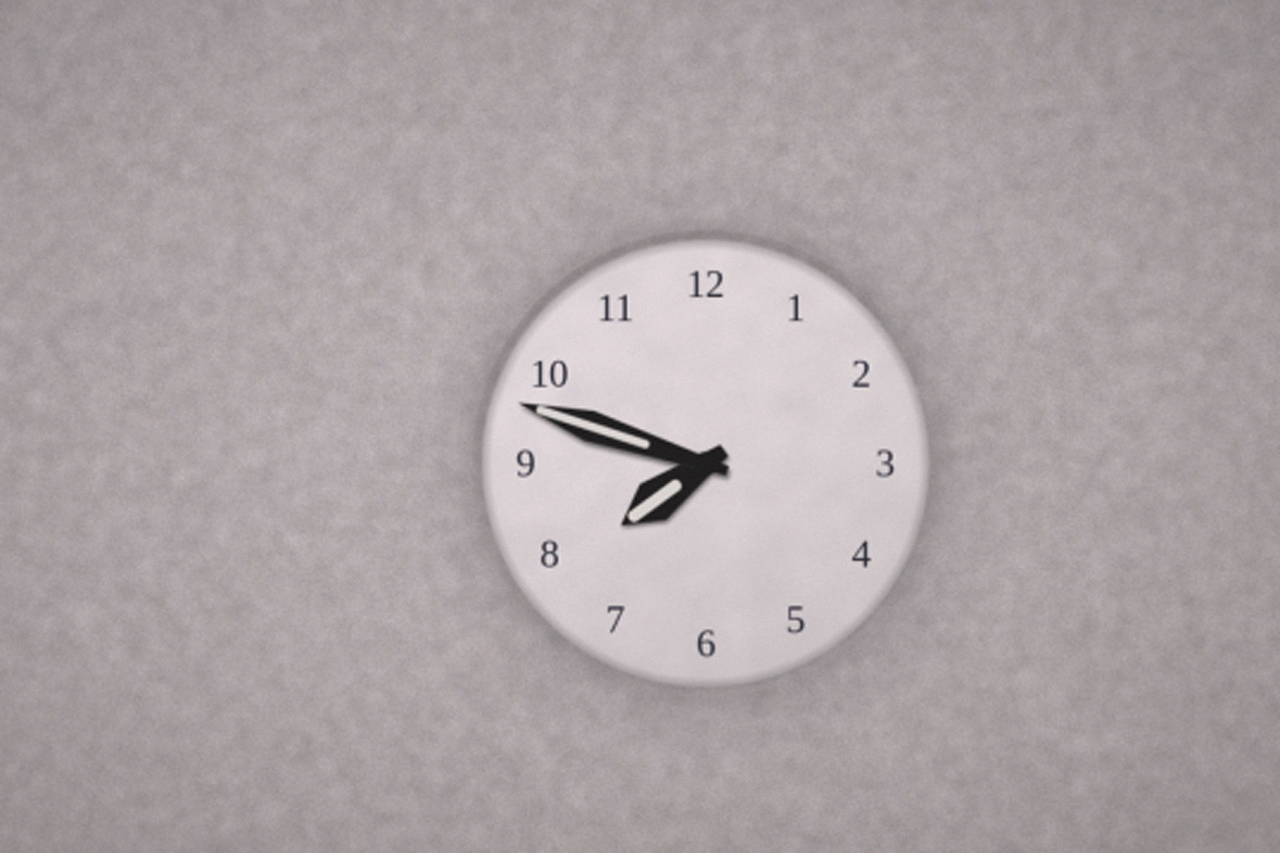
7h48
